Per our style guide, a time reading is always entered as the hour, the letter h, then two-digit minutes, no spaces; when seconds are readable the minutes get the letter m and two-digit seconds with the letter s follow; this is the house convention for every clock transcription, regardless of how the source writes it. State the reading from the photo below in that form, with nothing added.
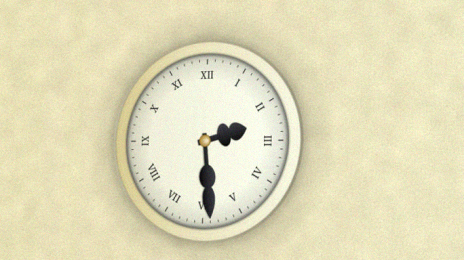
2h29
